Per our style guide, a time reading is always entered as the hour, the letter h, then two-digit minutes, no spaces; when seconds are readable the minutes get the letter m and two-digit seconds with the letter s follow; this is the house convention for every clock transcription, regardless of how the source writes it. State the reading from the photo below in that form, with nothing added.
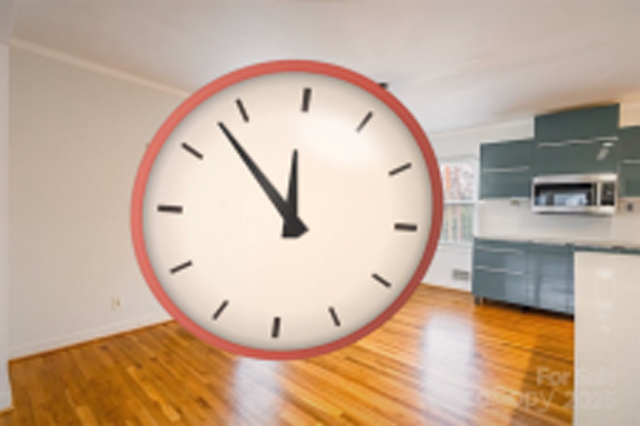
11h53
